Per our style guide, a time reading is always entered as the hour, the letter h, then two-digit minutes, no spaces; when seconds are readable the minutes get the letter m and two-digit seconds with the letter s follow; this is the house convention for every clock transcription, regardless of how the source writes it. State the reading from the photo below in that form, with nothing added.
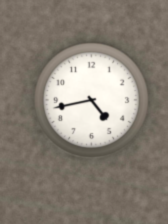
4h43
